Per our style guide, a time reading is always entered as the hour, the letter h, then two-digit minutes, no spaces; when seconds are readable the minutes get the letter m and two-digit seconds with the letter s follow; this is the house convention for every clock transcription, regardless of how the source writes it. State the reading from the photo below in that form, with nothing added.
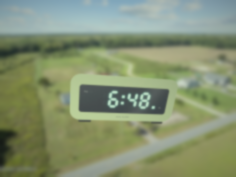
6h48
